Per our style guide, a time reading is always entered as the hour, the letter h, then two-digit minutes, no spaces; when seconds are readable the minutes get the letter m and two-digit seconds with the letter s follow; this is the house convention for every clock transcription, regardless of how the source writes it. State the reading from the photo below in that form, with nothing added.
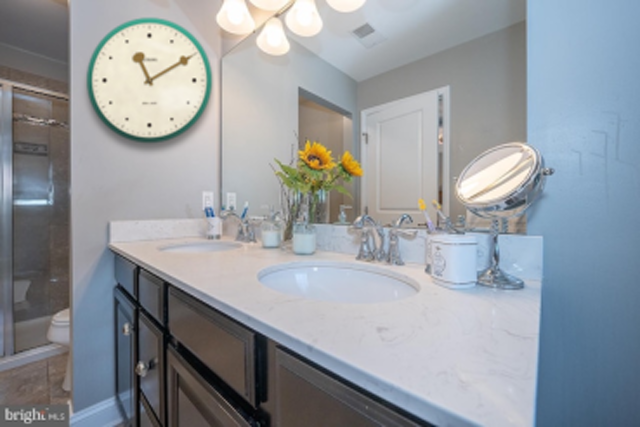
11h10
